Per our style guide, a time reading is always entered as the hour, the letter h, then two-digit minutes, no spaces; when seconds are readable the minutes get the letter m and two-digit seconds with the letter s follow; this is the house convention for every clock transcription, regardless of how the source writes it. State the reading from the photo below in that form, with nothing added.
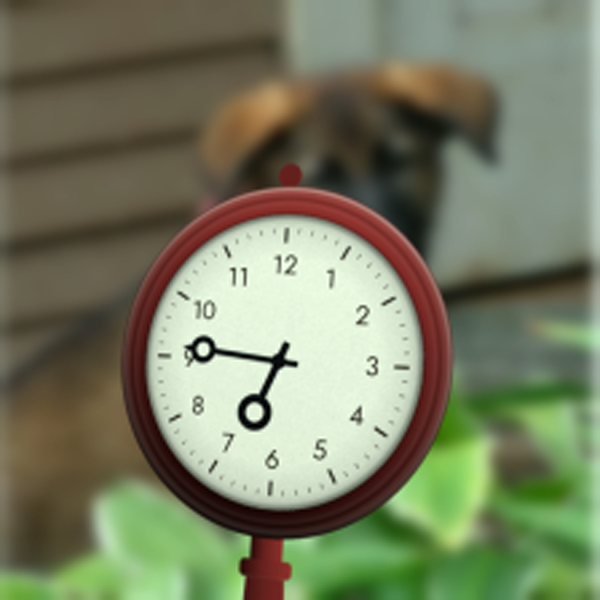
6h46
